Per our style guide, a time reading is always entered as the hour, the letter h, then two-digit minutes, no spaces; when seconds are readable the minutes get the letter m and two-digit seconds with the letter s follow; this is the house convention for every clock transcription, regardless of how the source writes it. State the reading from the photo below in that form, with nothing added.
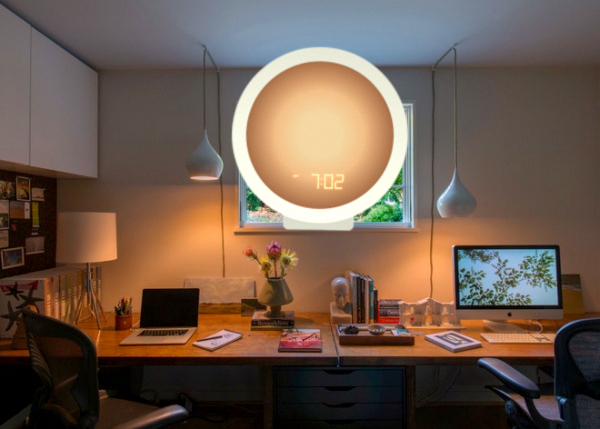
7h02
